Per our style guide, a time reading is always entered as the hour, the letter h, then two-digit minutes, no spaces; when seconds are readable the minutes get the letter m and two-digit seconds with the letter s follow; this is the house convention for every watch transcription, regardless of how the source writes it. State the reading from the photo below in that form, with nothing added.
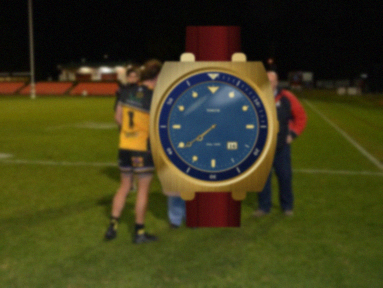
7h39
